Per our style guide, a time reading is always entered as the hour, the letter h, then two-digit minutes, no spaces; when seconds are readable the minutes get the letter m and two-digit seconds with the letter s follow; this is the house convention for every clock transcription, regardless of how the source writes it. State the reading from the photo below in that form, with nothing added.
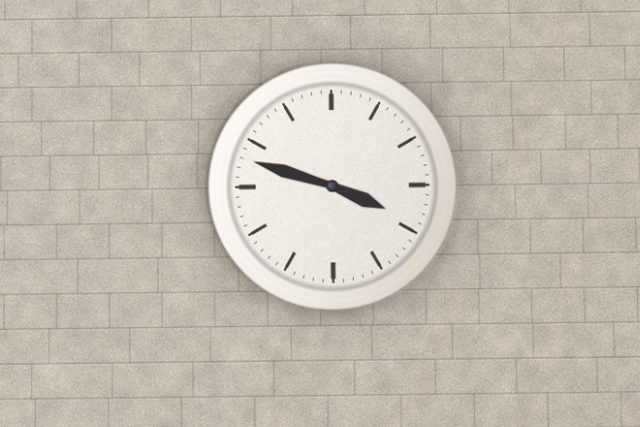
3h48
